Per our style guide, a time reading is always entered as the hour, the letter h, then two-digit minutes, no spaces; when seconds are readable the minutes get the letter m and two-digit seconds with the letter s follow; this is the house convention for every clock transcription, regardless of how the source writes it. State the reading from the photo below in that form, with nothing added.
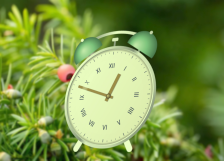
12h48
